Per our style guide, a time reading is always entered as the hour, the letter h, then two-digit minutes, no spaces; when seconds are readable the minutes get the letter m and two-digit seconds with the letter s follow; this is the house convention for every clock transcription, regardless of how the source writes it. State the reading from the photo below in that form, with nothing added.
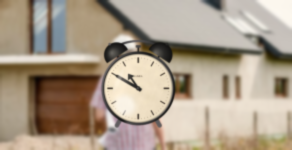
10h50
